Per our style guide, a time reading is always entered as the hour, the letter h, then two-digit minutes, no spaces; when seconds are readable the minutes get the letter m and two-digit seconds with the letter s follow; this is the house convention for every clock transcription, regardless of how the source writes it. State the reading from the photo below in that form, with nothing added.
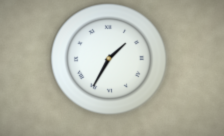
1h35
